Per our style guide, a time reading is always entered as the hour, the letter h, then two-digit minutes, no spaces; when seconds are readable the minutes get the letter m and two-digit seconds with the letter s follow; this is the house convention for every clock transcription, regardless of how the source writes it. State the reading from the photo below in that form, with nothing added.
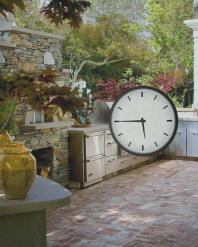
5h45
